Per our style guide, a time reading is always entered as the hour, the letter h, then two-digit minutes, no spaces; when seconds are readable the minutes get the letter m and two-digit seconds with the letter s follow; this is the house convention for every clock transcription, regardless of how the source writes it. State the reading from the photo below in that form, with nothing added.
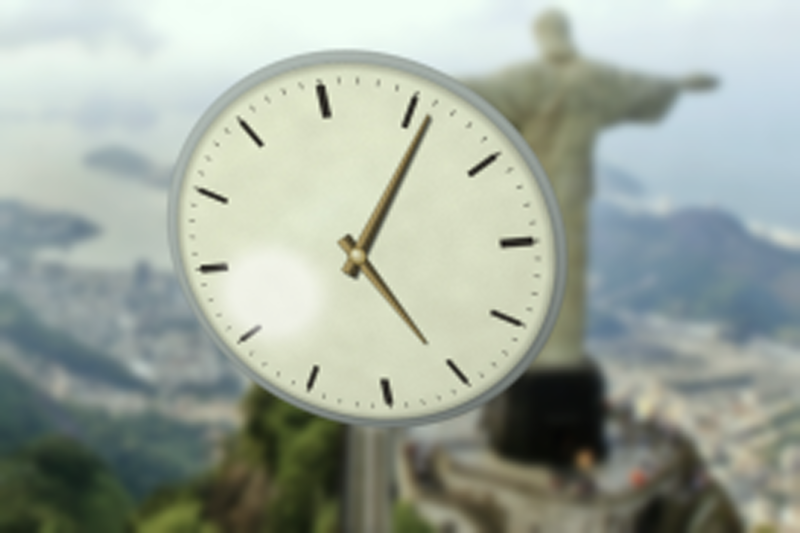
5h06
